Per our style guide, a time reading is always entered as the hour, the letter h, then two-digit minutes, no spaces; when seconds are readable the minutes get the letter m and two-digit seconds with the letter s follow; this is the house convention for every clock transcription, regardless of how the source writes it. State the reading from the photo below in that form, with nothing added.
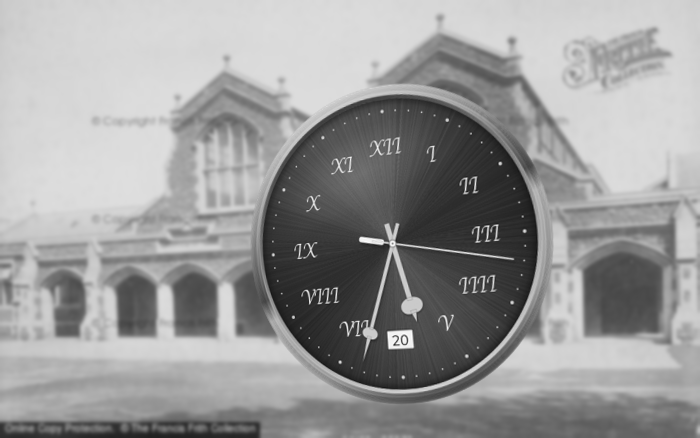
5h33m17s
